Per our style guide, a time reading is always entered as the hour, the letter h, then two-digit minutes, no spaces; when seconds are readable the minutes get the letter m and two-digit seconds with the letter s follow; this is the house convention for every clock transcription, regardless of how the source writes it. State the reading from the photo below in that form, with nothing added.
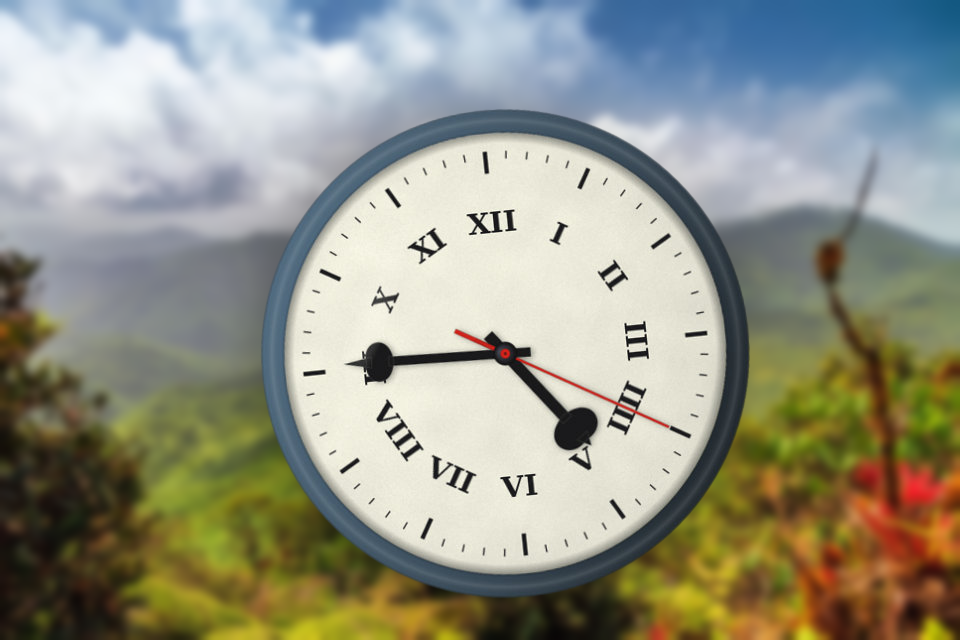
4h45m20s
